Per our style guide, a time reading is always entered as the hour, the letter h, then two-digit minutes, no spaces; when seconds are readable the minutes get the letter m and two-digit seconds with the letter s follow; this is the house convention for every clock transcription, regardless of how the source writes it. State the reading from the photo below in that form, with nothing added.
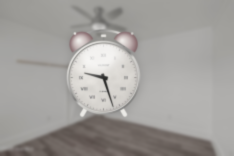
9h27
